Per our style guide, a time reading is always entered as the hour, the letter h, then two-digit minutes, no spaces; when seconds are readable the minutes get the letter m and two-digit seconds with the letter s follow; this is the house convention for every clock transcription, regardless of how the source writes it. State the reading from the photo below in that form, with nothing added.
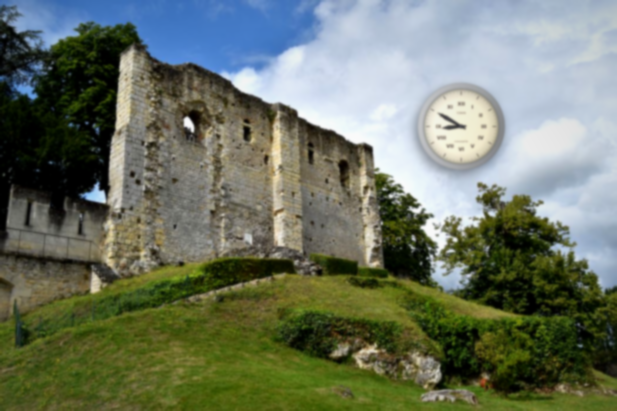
8h50
